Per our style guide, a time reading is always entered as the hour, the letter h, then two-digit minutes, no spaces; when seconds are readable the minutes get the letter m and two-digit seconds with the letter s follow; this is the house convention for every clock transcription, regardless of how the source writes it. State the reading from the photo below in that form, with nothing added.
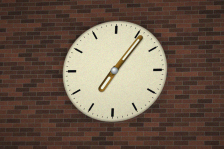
7h06
